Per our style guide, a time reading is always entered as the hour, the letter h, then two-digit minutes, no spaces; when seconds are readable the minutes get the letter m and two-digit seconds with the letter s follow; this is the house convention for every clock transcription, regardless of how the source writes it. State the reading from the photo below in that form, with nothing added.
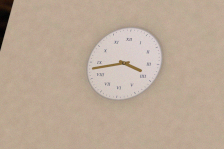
3h43
